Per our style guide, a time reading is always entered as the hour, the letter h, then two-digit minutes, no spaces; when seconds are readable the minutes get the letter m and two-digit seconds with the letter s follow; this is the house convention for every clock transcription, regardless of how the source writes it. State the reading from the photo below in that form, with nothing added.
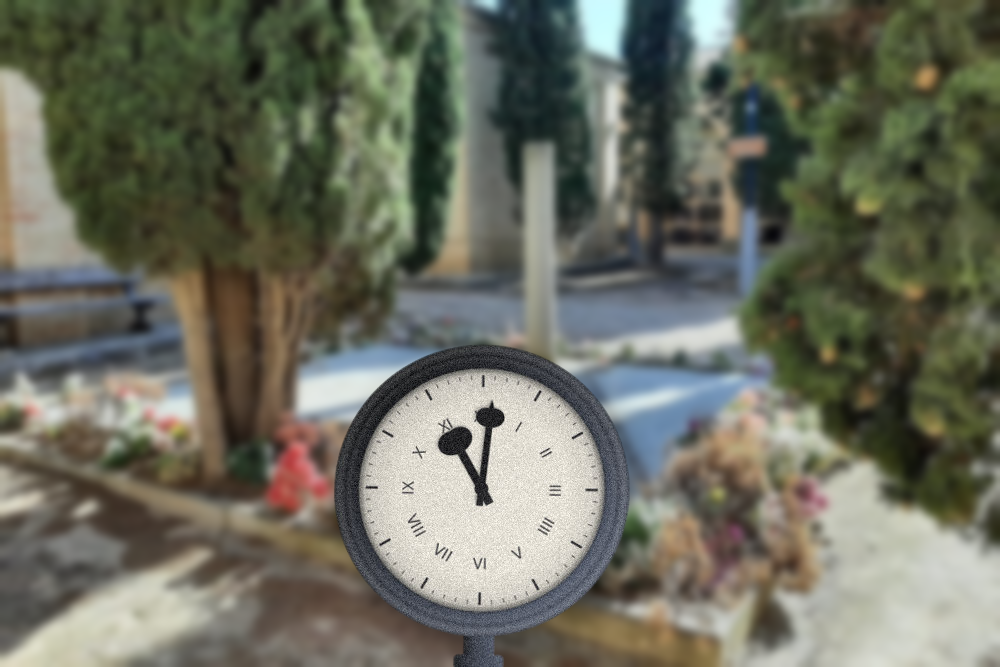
11h01
